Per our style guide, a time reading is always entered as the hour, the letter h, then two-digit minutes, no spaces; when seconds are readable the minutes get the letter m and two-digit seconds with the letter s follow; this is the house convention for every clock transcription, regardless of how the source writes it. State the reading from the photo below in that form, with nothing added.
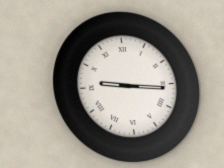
9h16
